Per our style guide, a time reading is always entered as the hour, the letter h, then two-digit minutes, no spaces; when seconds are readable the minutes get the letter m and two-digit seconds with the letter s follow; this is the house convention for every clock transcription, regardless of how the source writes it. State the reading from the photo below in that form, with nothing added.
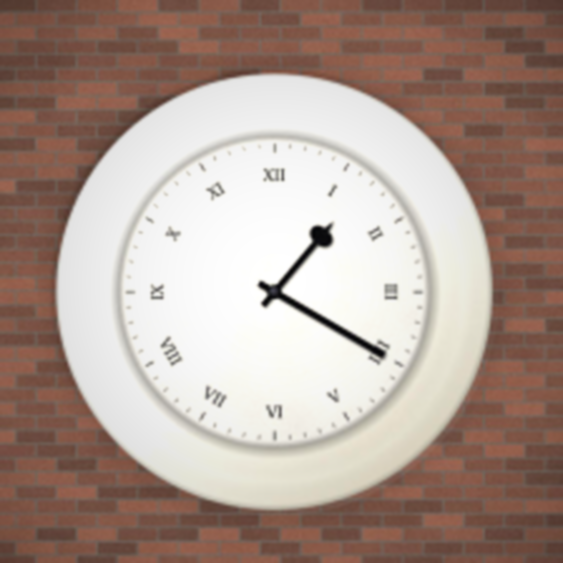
1h20
